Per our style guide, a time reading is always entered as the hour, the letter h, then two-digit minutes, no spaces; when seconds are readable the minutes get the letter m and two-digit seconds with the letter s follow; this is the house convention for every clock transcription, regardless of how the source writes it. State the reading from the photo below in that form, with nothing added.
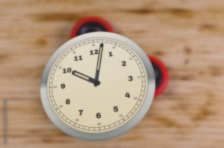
10h02
